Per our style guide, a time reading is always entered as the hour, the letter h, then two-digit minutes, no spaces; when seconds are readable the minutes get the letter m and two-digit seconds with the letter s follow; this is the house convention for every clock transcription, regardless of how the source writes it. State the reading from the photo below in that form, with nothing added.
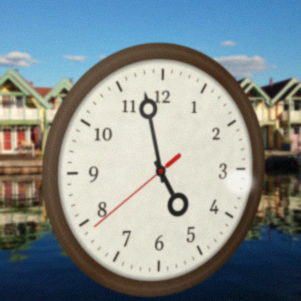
4h57m39s
